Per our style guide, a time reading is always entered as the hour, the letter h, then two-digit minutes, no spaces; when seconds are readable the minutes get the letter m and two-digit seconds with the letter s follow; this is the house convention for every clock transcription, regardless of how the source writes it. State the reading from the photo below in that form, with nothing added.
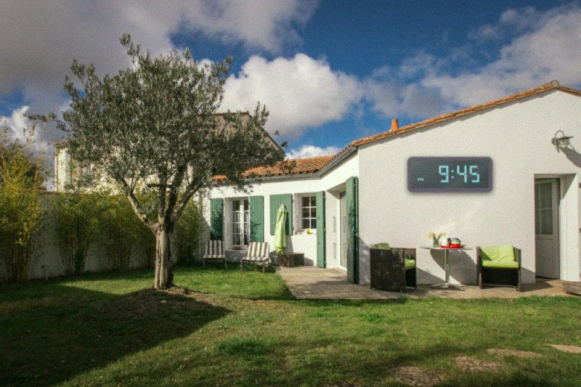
9h45
